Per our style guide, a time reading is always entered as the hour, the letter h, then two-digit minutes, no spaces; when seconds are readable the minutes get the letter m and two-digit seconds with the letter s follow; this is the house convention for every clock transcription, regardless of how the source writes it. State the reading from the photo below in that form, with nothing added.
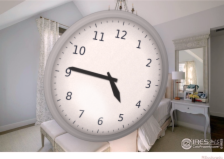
4h46
